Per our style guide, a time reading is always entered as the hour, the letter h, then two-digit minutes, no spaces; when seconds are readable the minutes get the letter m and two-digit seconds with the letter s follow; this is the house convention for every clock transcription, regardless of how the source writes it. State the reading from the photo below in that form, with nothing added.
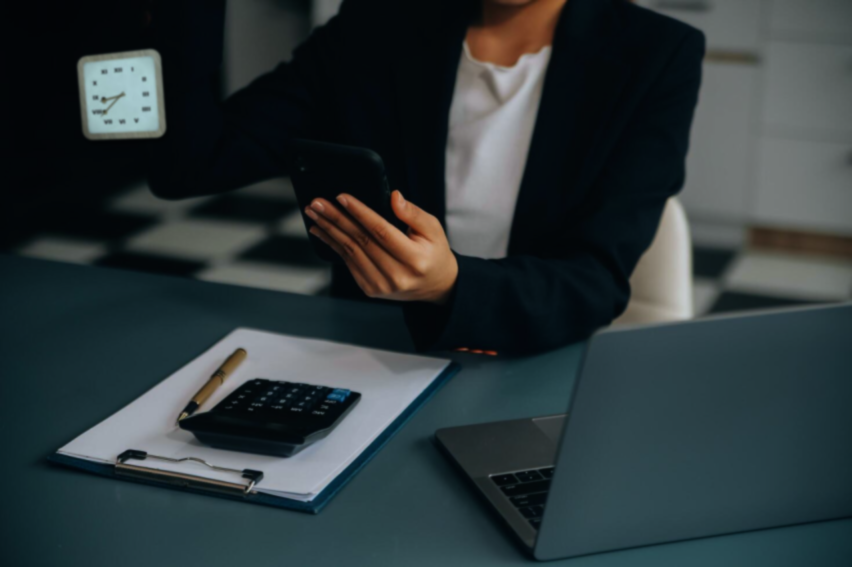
8h38
